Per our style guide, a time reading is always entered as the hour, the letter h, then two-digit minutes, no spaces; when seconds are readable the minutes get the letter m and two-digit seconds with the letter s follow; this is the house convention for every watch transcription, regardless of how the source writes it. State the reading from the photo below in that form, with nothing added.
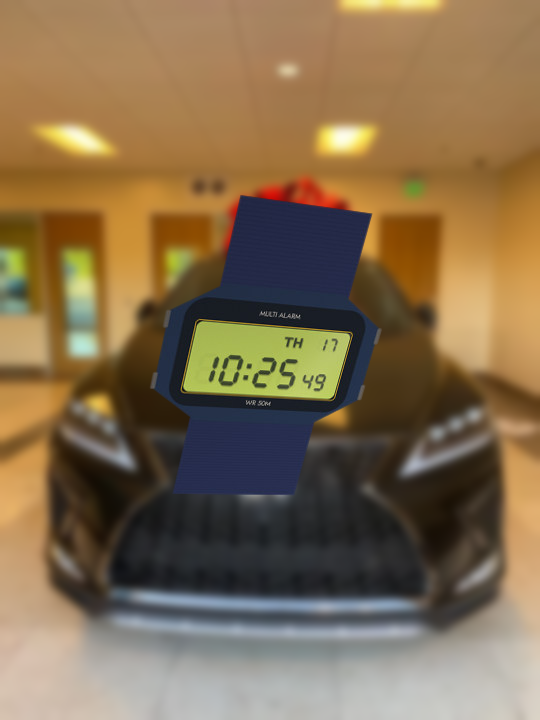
10h25m49s
